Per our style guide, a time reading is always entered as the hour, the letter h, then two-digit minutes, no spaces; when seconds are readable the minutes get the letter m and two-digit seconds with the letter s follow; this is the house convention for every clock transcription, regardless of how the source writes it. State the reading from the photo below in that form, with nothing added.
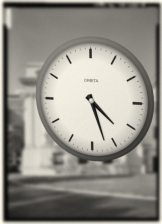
4h27
